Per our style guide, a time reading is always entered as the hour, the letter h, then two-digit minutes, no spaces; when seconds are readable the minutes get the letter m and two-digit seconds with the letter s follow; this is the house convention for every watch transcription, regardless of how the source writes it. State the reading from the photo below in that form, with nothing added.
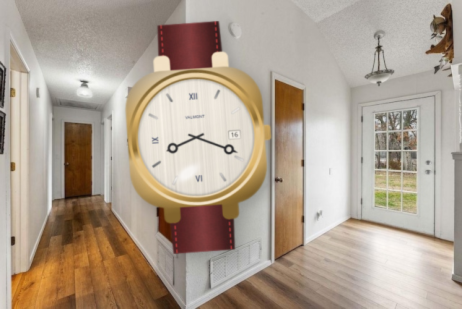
8h19
